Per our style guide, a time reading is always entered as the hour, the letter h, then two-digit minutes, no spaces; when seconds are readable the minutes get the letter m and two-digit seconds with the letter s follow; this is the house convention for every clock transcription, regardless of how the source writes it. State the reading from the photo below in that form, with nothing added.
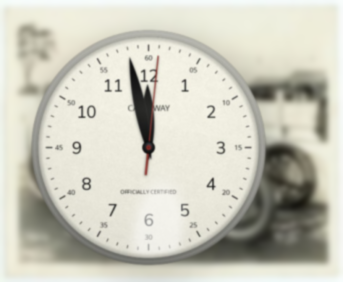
11h58m01s
